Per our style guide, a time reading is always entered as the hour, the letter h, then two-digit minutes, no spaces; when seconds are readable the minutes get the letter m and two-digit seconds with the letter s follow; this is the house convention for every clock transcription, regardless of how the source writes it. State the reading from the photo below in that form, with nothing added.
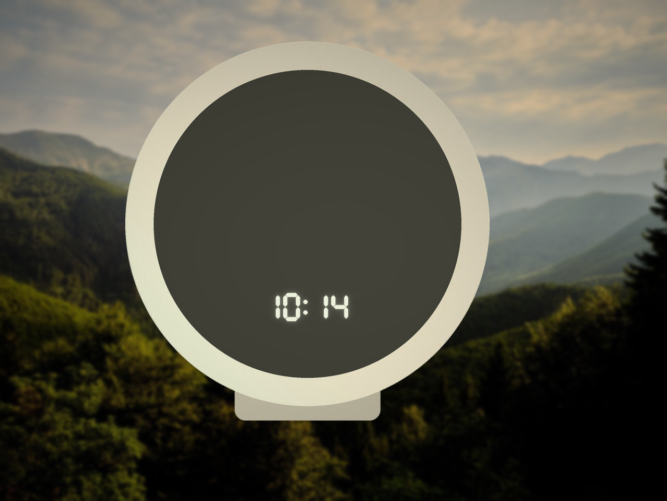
10h14
